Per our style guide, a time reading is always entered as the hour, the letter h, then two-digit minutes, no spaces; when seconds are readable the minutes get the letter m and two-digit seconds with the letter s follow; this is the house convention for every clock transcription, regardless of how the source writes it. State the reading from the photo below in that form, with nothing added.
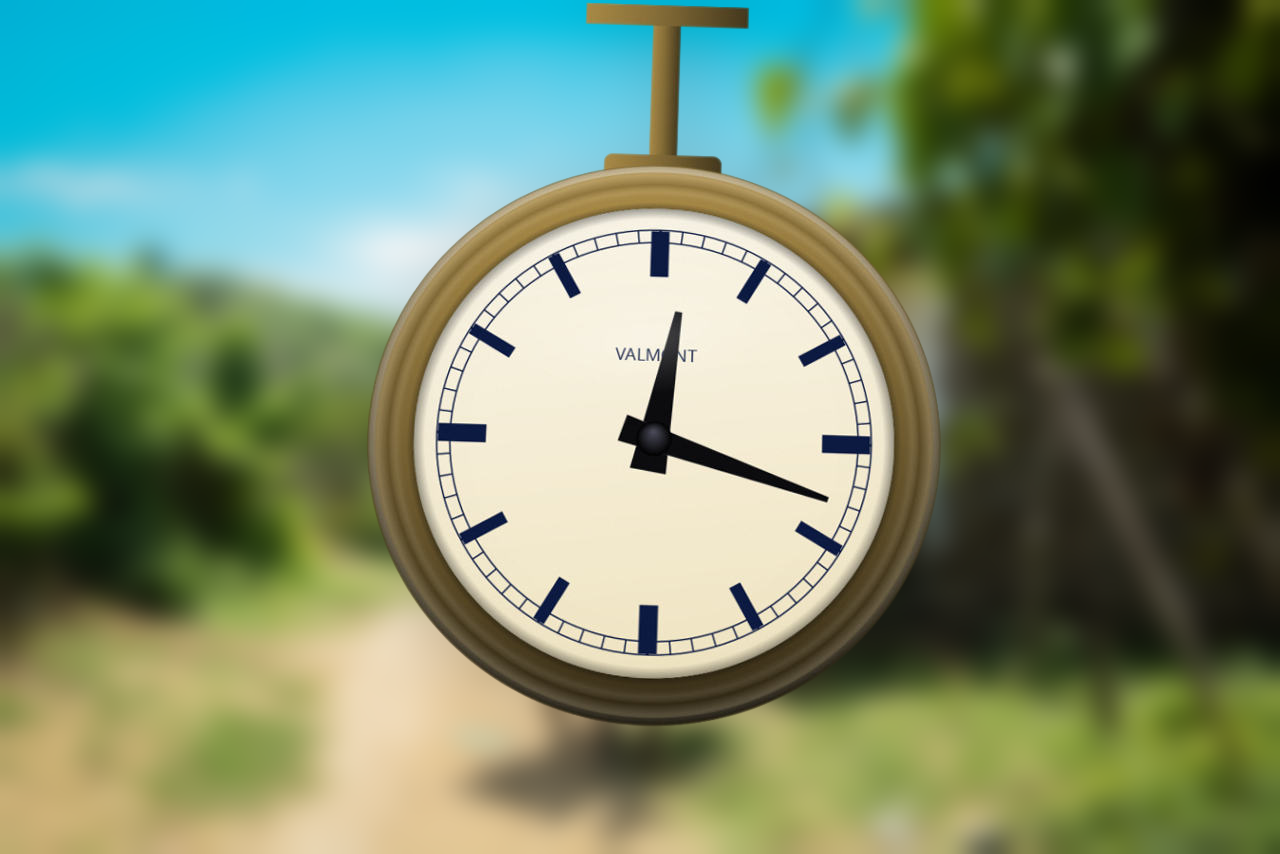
12h18
